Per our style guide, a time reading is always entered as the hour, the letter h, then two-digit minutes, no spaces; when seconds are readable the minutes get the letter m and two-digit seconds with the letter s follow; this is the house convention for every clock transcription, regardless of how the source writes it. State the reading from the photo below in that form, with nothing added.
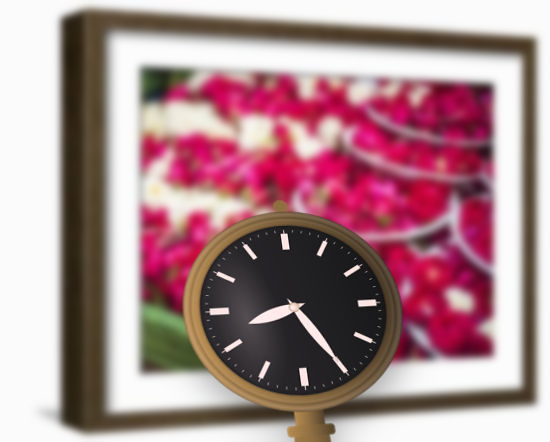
8h25
